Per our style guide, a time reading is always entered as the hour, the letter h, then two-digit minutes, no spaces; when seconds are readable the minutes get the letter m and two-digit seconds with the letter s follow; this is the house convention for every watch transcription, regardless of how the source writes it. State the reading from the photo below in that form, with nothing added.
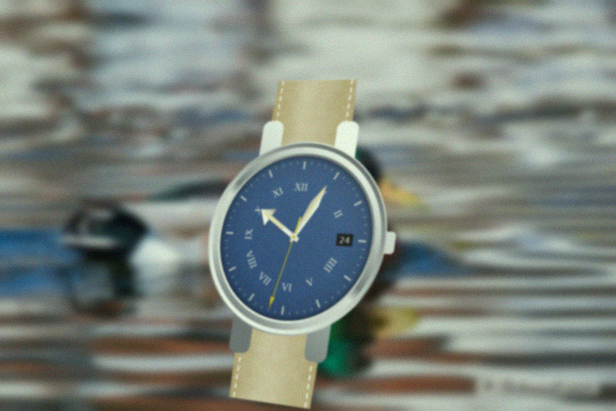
10h04m32s
